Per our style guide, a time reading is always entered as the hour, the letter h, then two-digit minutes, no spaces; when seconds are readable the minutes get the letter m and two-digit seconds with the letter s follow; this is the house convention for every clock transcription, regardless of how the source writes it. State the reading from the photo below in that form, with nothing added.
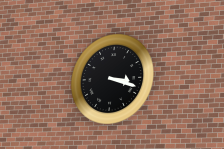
3h18
